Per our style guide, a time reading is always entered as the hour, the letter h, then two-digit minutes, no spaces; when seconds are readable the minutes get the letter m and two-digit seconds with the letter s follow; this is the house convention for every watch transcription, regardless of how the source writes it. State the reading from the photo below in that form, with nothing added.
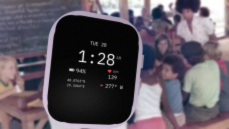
1h28
